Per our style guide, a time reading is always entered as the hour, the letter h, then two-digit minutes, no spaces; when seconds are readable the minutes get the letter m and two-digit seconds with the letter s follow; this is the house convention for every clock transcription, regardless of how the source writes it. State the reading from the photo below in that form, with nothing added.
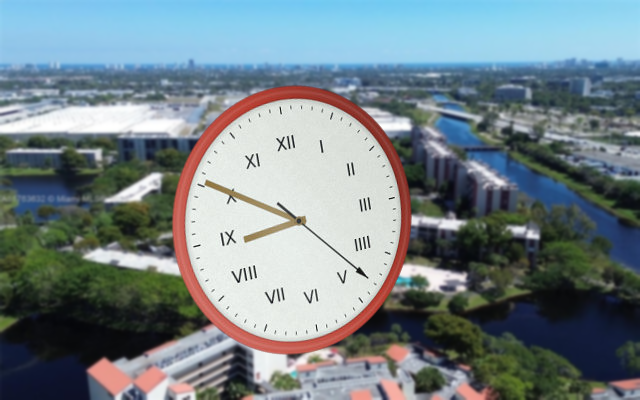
8h50m23s
